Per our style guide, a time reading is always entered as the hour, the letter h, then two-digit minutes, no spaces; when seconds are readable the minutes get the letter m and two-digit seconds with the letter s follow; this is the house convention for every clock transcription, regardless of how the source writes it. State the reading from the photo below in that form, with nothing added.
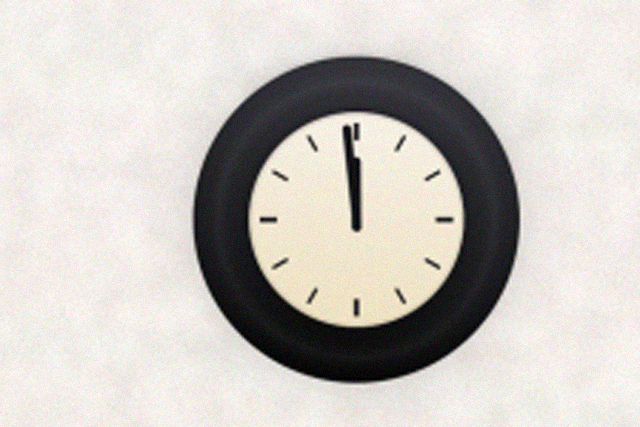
11h59
